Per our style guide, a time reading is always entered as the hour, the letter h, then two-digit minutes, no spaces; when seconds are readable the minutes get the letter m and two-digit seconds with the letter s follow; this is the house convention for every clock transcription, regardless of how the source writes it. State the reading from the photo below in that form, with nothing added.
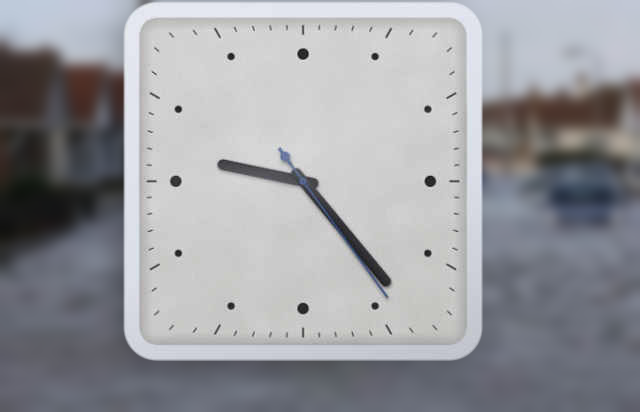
9h23m24s
